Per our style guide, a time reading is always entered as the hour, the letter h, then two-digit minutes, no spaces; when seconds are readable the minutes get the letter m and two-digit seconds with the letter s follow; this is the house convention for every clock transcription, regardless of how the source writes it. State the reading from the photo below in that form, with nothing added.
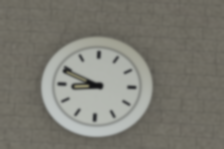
8h49
